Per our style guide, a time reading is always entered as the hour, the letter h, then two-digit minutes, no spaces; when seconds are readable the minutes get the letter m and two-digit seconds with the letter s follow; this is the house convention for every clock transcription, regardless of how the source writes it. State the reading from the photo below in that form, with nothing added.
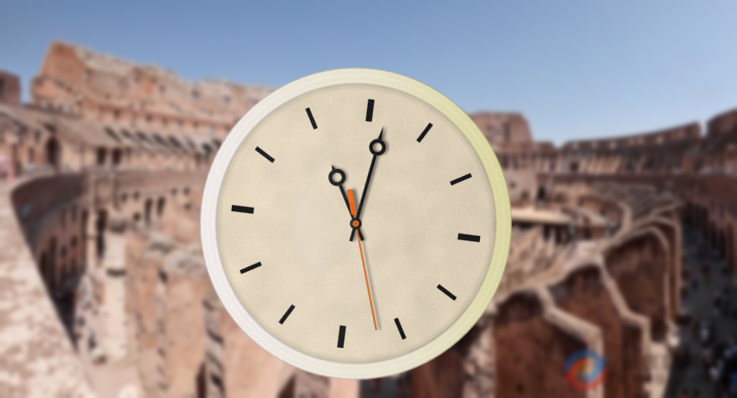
11h01m27s
